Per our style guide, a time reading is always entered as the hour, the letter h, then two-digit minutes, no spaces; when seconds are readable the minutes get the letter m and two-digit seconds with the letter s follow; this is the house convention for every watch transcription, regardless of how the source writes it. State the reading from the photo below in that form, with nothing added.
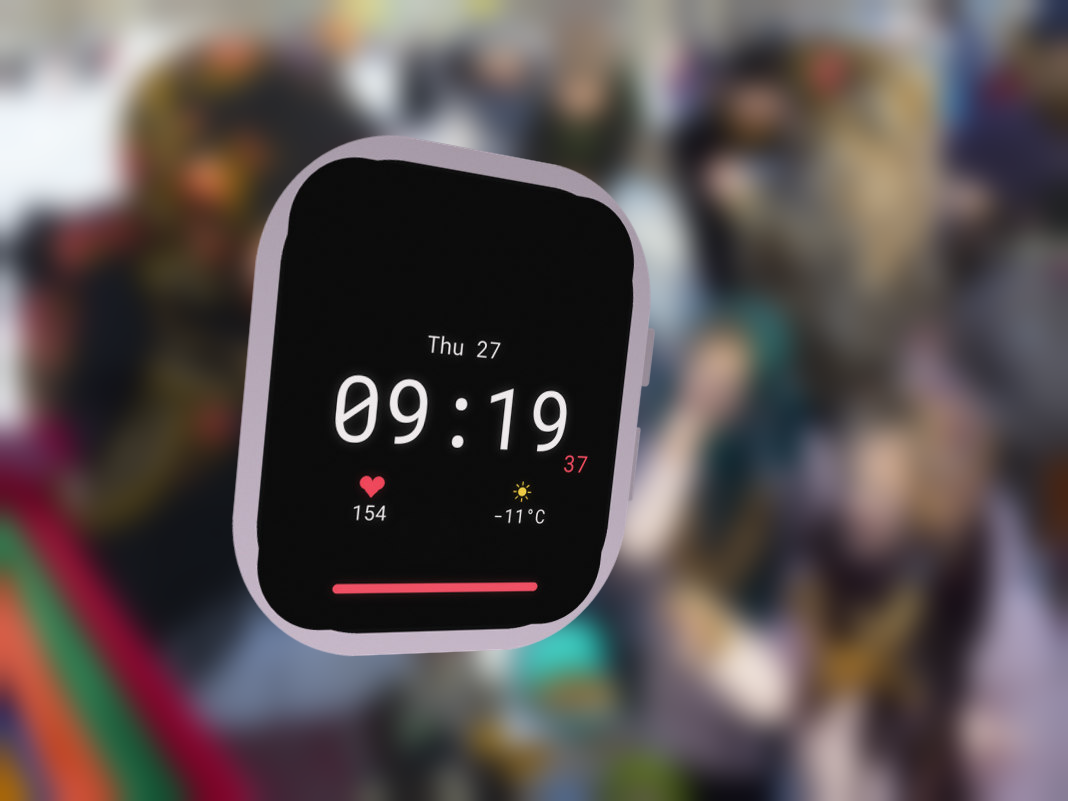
9h19m37s
